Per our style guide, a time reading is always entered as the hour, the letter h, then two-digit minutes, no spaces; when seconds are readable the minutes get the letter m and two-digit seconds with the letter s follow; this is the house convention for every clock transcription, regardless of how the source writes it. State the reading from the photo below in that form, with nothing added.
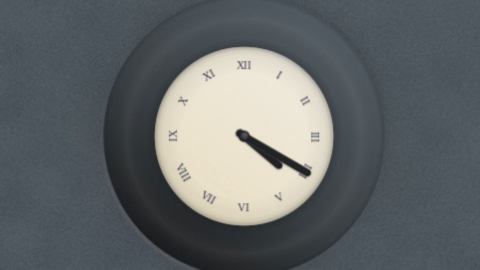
4h20
